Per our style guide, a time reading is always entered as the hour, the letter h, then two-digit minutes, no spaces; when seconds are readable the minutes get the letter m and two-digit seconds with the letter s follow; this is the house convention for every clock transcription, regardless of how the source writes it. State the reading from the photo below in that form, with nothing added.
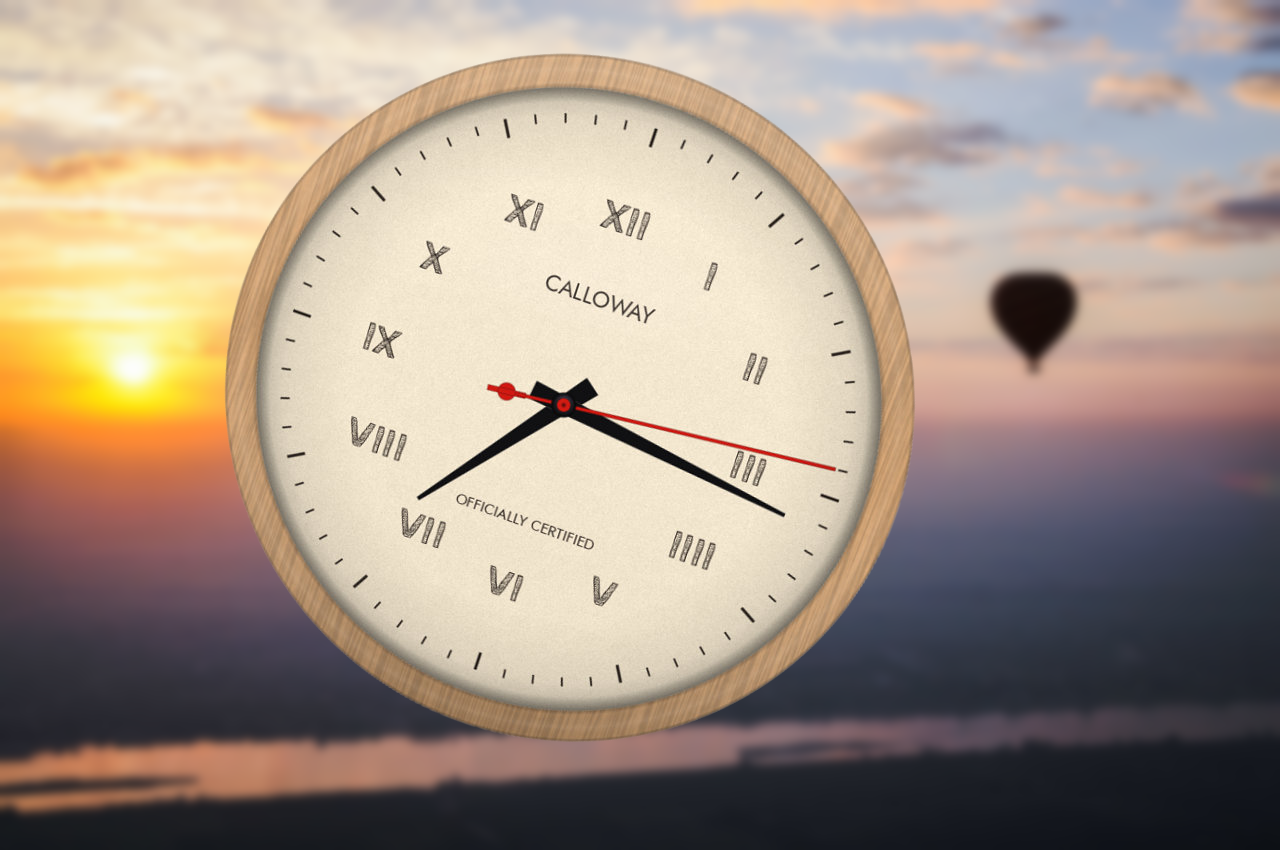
7h16m14s
